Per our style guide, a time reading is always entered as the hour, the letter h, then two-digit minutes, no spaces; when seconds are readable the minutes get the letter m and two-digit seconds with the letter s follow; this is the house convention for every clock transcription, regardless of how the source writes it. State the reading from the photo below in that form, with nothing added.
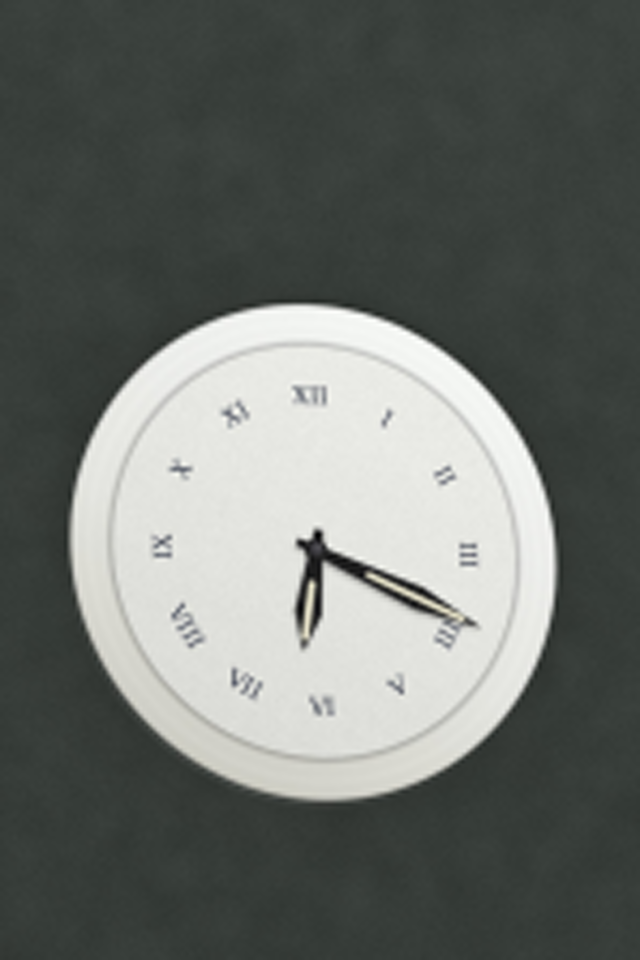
6h19
